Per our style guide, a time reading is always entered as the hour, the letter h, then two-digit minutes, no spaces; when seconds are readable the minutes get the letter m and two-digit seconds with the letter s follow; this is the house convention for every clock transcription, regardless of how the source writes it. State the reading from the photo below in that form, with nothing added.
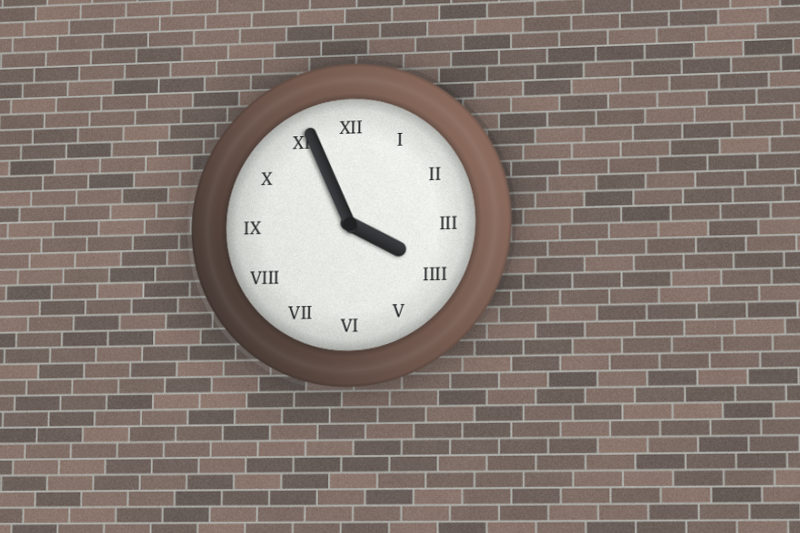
3h56
